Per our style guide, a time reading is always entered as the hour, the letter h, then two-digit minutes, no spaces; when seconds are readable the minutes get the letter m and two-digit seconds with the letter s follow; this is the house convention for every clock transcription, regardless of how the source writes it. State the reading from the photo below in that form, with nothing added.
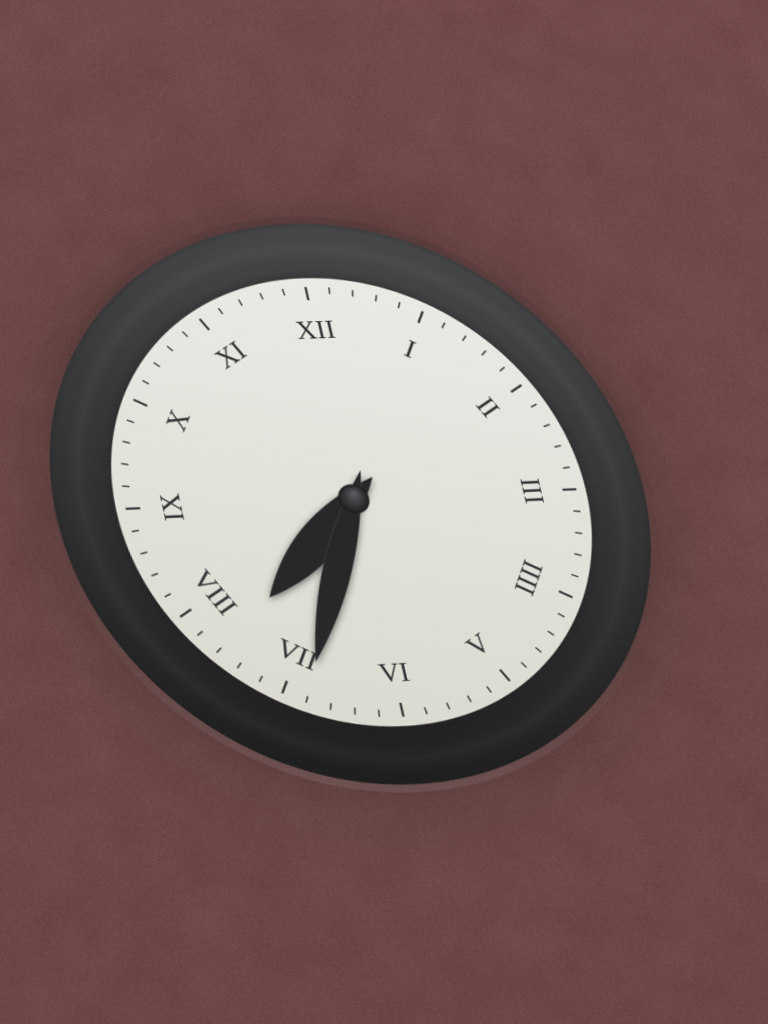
7h34
